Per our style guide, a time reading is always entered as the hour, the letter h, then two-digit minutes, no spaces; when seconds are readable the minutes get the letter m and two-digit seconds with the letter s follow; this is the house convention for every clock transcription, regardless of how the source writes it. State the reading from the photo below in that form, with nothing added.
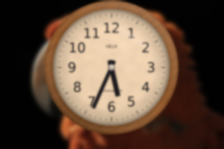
5h34
